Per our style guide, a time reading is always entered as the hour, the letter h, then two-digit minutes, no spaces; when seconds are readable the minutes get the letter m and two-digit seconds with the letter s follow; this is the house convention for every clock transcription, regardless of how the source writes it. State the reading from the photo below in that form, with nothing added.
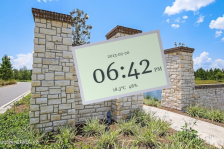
6h42
